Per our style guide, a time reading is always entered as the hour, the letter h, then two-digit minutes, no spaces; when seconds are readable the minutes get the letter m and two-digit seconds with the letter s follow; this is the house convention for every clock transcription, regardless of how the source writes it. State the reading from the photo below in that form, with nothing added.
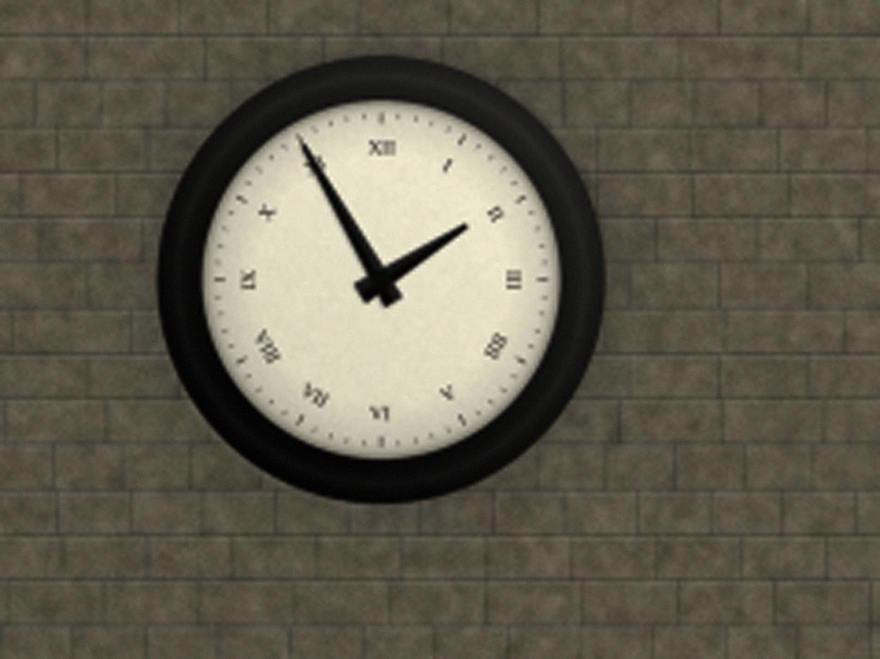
1h55
